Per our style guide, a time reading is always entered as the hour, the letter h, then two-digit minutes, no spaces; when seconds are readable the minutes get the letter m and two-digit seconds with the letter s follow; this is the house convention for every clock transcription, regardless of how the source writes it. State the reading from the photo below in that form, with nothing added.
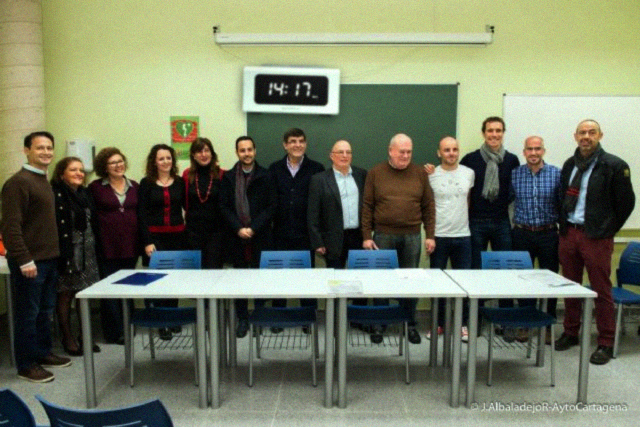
14h17
